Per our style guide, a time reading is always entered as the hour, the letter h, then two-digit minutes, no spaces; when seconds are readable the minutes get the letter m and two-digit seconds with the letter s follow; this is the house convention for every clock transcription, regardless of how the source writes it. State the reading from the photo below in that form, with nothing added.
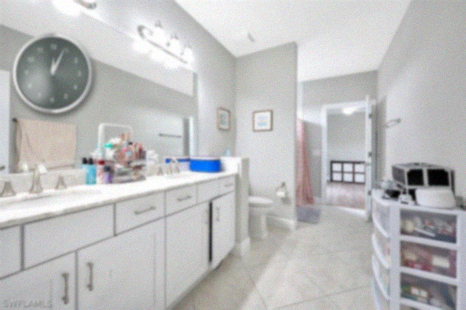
12h04
